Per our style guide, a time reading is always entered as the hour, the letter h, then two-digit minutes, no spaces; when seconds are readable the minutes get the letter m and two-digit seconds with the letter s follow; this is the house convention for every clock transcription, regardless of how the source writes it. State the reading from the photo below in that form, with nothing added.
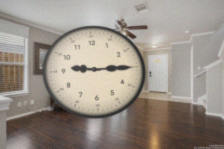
9h15
